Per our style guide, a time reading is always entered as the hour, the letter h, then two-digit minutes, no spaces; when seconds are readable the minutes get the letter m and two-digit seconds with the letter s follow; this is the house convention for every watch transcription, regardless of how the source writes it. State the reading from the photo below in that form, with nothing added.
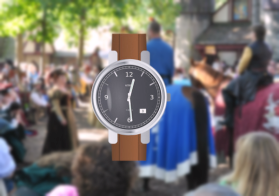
12h29
